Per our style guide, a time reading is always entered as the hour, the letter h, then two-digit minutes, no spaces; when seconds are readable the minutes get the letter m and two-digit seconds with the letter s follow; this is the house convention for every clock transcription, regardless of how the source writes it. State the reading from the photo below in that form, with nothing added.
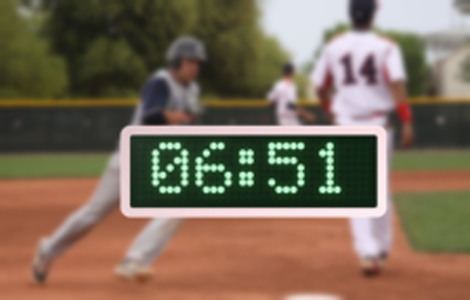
6h51
